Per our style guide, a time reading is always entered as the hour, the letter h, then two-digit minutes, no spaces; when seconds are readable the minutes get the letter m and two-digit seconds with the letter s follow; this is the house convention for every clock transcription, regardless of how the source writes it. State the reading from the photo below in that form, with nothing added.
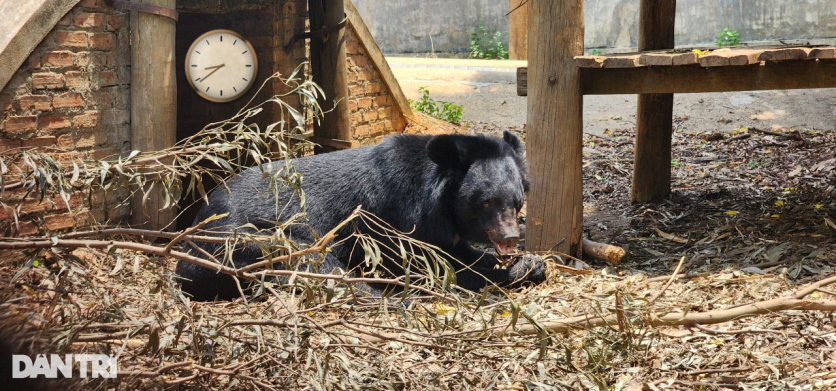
8h39
